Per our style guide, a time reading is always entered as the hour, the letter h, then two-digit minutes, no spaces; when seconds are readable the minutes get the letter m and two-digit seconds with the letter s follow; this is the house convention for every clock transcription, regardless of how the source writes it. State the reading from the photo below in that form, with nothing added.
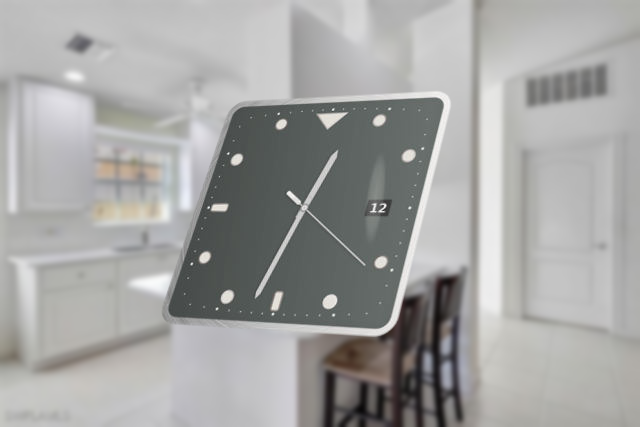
12h32m21s
